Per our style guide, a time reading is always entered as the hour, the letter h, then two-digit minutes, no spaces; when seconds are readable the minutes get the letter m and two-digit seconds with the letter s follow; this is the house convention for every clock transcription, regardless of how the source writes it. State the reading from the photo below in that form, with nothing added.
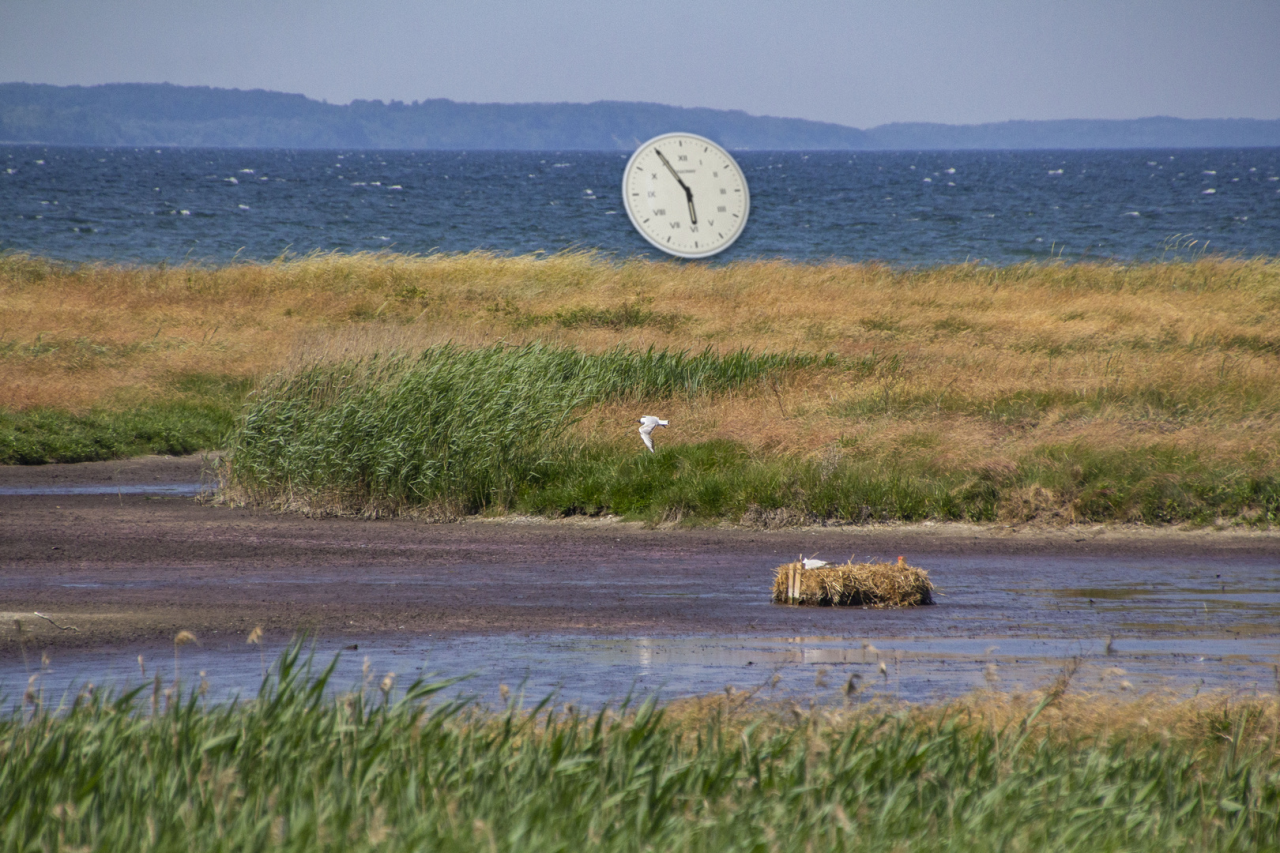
5h55
